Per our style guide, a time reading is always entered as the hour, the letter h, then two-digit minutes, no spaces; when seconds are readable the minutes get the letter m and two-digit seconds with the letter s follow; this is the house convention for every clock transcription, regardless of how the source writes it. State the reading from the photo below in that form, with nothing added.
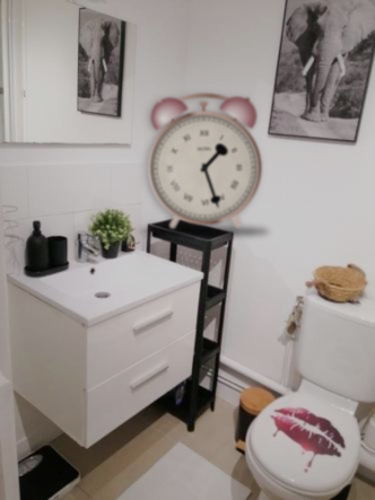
1h27
